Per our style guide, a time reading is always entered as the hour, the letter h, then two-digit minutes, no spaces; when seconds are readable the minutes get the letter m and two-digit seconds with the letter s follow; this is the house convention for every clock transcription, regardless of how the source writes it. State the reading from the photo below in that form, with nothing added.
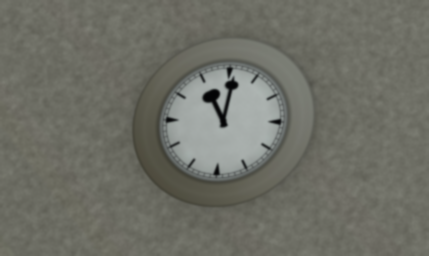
11h01
